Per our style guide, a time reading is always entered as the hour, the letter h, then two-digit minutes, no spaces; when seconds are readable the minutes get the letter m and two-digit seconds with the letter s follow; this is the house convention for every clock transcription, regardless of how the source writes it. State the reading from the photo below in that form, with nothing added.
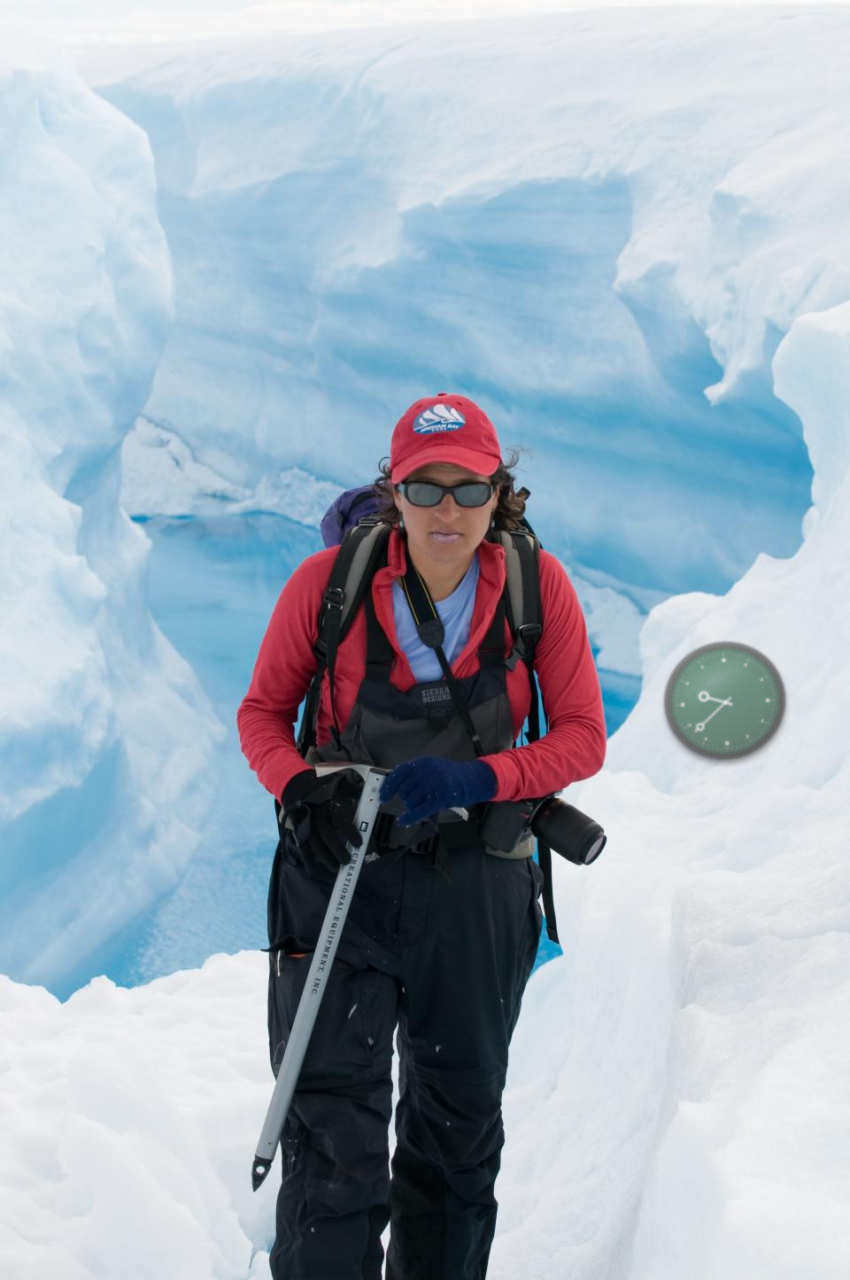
9h38
